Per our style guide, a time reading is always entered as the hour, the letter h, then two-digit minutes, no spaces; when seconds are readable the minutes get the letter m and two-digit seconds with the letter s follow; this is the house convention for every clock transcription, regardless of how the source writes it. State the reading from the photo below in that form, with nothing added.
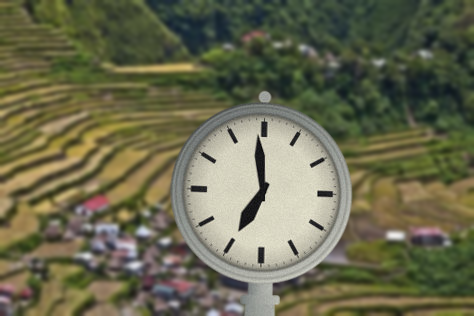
6h59
